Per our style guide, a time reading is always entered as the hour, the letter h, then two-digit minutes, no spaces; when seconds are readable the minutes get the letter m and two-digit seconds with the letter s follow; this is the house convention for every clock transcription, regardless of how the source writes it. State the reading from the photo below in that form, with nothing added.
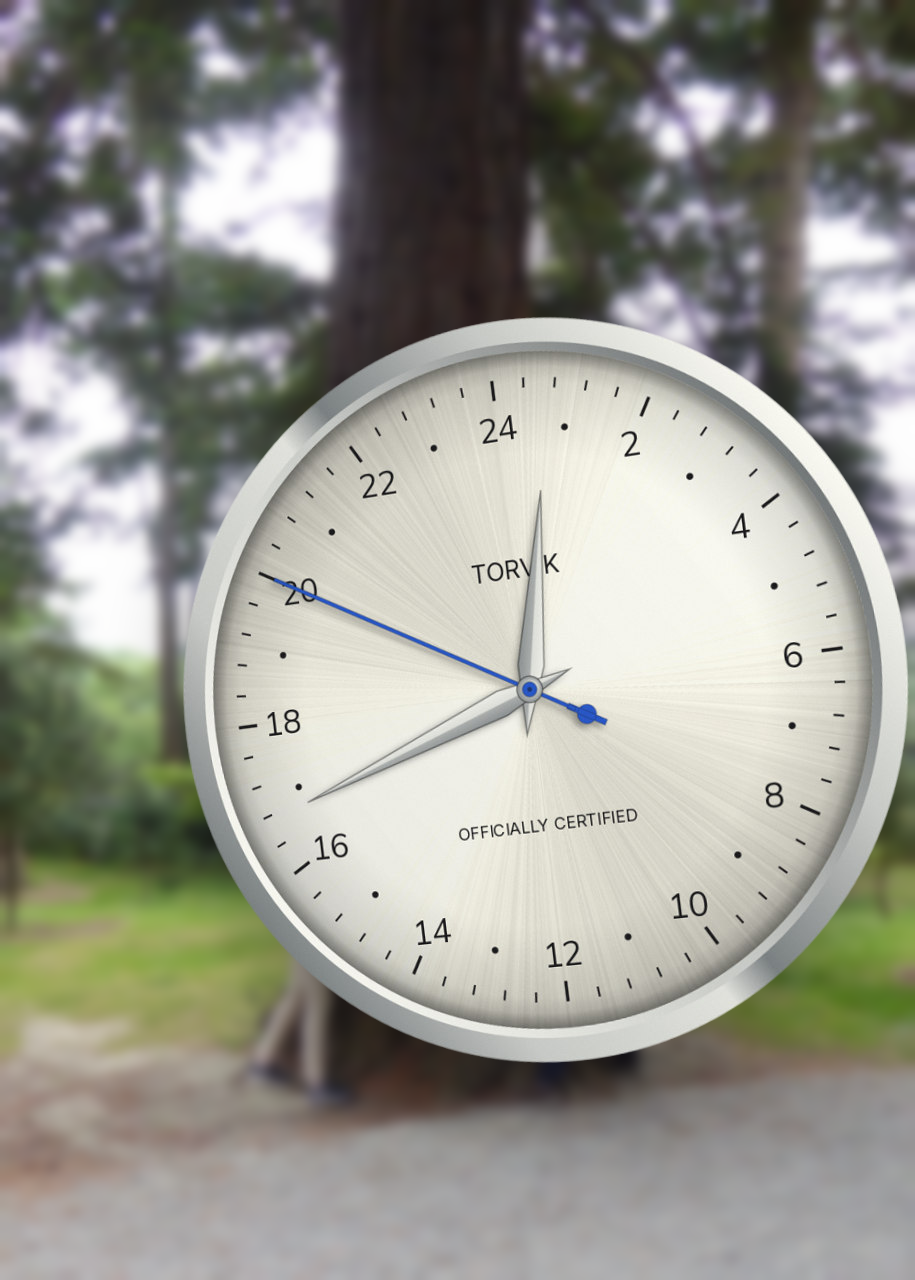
0h41m50s
